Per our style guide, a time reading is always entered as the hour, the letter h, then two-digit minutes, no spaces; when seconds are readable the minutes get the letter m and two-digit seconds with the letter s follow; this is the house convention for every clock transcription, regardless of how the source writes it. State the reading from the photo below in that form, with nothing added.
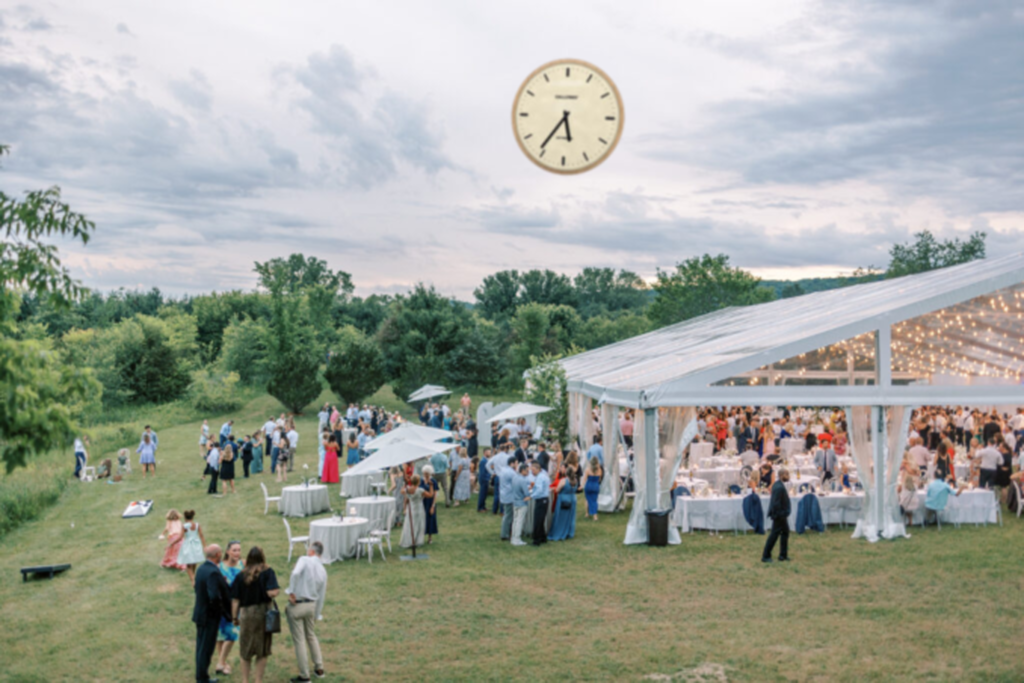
5h36
